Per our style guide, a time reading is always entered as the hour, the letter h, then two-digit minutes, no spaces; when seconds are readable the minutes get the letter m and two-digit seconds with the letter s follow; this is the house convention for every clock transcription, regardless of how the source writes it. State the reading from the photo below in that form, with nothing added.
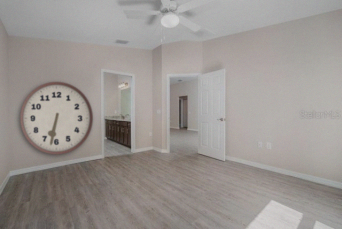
6h32
